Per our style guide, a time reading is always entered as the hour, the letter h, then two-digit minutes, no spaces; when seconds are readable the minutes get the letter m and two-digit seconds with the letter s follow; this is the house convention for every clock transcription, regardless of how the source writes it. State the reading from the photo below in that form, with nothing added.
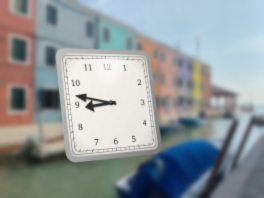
8h47
